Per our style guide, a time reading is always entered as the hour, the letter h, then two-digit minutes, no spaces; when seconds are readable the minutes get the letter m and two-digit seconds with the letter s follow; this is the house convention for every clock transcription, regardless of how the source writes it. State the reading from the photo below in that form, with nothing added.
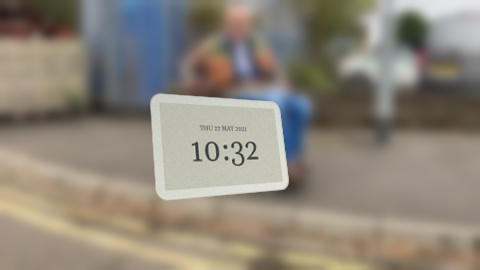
10h32
